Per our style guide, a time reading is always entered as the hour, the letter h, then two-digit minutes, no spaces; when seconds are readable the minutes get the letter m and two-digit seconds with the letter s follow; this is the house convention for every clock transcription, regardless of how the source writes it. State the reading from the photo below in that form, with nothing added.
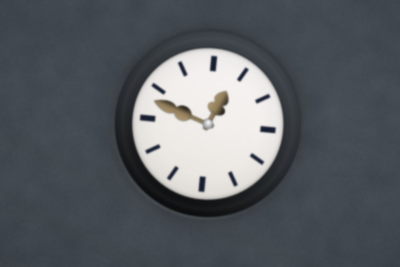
12h48
